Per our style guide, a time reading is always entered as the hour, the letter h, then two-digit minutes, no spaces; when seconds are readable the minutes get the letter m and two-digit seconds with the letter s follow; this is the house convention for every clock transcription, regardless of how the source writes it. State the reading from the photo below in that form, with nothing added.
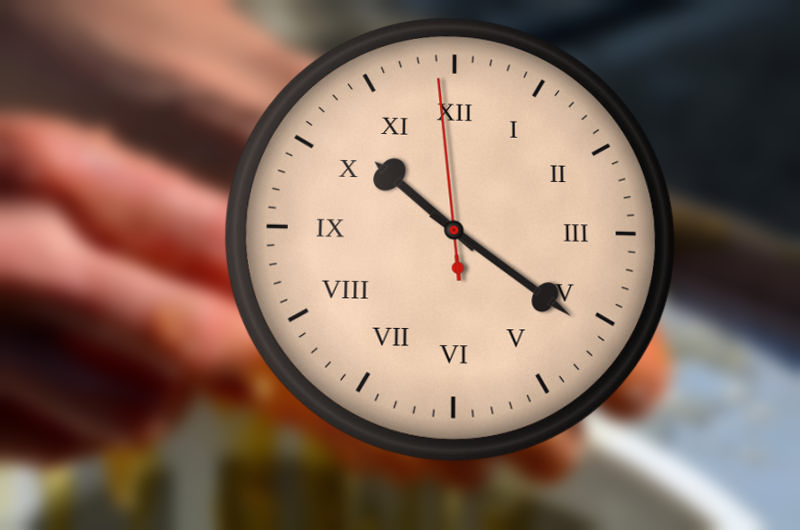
10h20m59s
